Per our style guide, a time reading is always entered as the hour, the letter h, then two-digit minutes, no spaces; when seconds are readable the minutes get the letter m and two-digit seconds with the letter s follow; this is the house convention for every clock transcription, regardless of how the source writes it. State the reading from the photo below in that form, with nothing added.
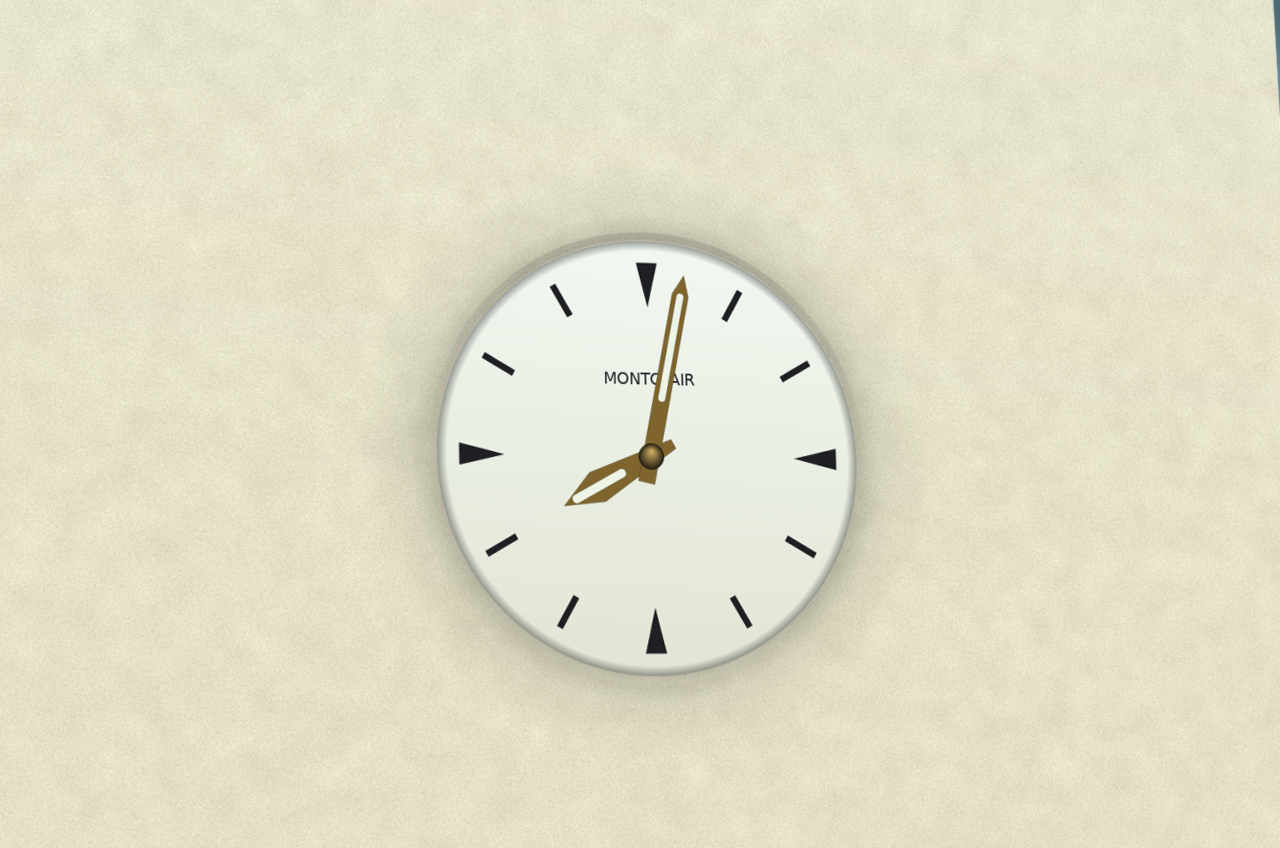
8h02
